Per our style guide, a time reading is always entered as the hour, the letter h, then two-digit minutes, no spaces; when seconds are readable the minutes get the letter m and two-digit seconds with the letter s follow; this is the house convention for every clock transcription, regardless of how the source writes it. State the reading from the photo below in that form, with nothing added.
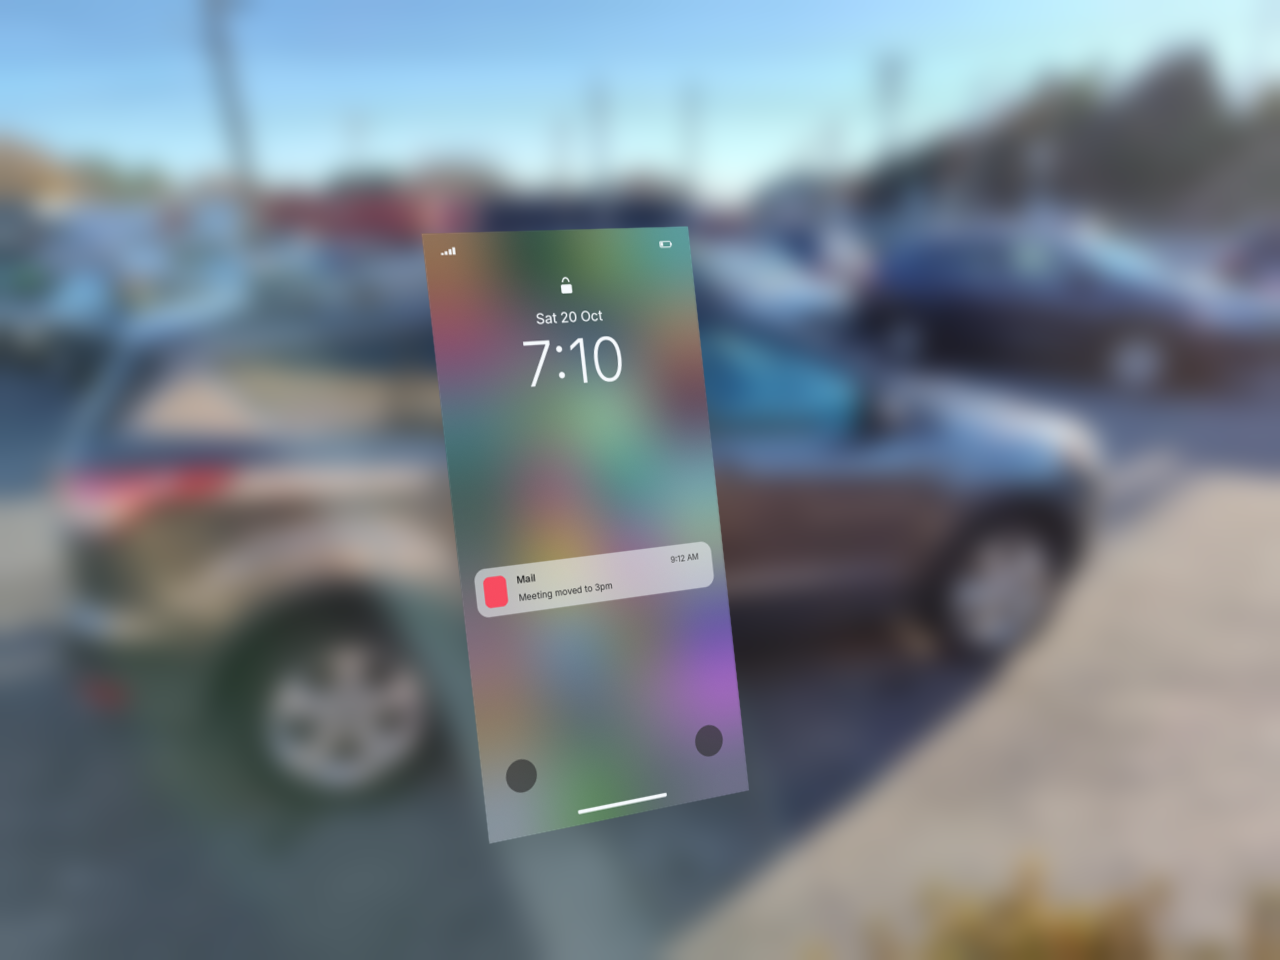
7h10
